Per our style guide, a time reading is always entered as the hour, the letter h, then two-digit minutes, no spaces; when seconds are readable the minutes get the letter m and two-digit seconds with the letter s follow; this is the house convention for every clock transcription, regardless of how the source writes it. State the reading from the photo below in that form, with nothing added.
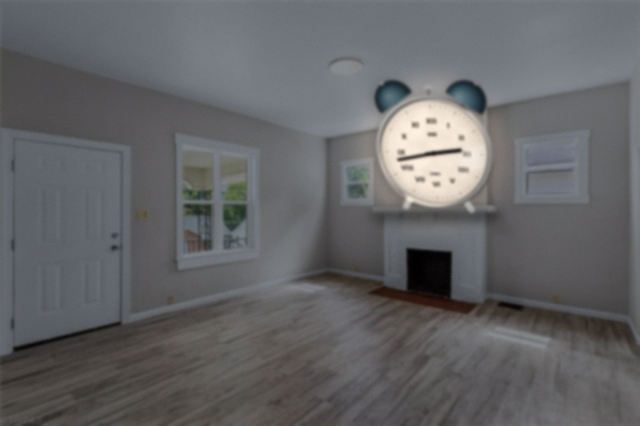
2h43
